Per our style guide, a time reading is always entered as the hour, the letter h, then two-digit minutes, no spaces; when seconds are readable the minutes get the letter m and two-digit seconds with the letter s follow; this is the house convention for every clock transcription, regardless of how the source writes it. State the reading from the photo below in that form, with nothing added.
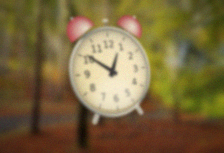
12h51
